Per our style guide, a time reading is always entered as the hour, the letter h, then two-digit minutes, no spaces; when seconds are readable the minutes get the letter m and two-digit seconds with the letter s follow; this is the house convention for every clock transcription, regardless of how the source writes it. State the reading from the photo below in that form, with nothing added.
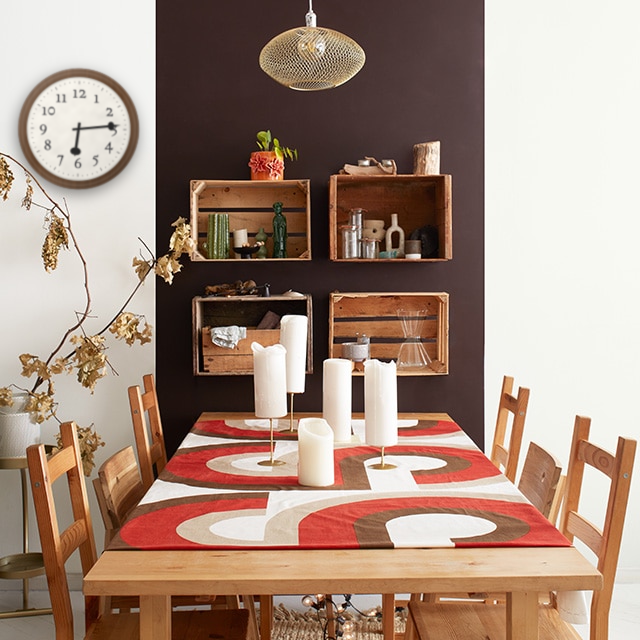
6h14
